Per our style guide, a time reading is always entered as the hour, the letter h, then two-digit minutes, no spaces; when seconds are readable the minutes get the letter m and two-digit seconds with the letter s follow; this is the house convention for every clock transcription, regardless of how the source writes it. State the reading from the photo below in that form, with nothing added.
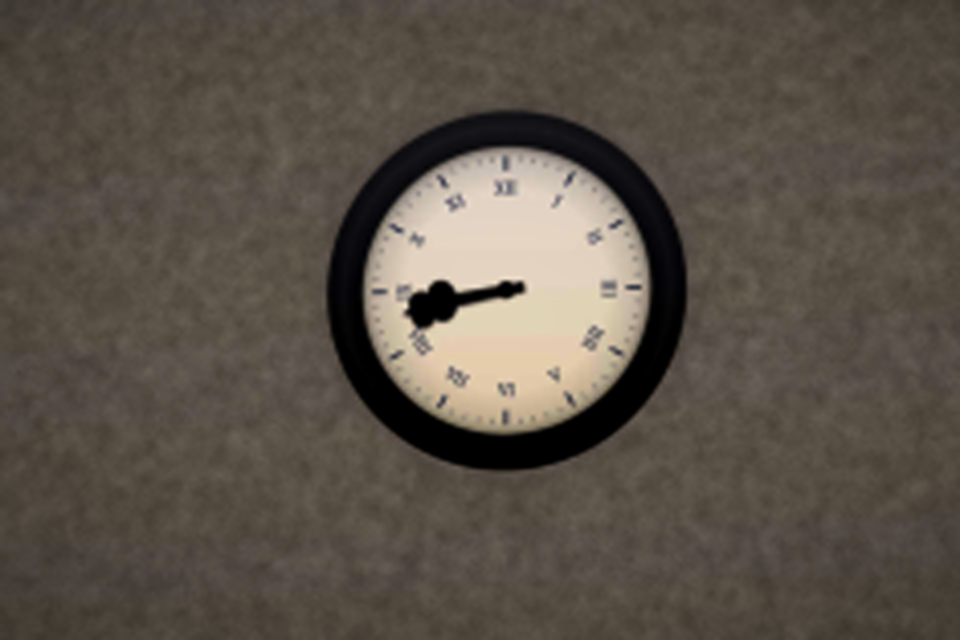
8h43
